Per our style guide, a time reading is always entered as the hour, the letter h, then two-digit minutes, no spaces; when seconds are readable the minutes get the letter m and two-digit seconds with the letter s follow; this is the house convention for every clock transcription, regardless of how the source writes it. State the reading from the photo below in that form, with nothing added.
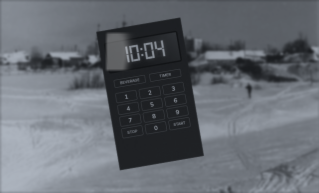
10h04
